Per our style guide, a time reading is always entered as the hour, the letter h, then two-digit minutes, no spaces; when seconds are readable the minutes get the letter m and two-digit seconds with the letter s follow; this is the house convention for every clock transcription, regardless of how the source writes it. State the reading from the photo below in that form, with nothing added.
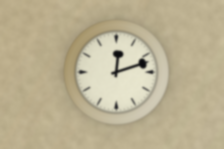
12h12
